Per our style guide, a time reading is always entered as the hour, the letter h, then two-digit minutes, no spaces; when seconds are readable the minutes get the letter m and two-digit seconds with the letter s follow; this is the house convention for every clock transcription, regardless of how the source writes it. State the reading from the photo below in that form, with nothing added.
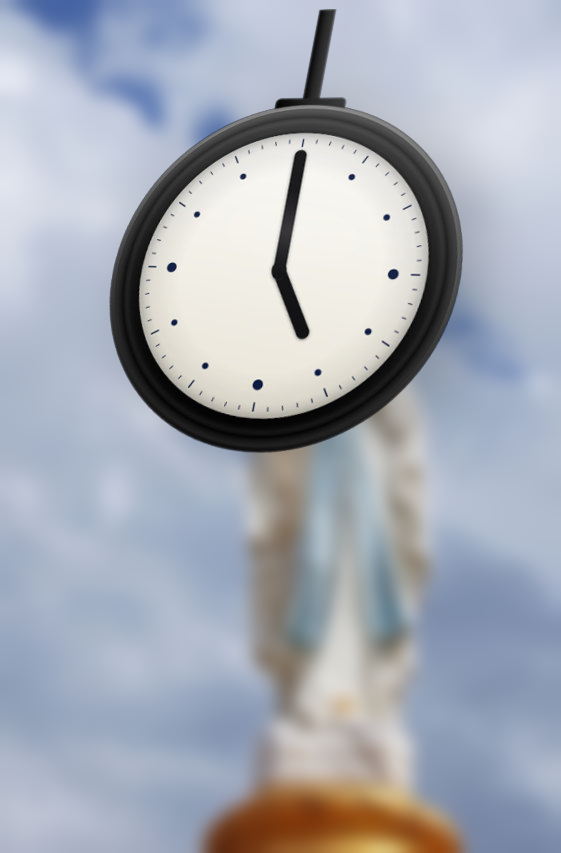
5h00
